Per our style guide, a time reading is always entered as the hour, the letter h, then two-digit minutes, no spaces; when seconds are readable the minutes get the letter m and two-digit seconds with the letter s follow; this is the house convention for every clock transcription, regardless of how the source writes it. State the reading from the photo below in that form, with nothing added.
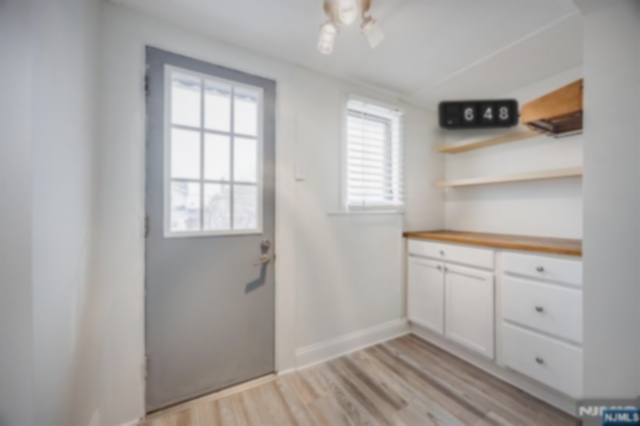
6h48
